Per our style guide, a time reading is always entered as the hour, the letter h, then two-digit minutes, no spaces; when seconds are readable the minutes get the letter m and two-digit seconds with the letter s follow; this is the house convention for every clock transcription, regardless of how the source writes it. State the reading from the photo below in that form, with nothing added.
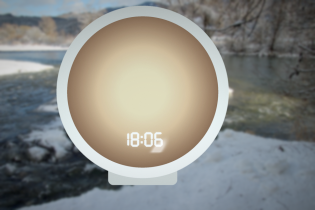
18h06
